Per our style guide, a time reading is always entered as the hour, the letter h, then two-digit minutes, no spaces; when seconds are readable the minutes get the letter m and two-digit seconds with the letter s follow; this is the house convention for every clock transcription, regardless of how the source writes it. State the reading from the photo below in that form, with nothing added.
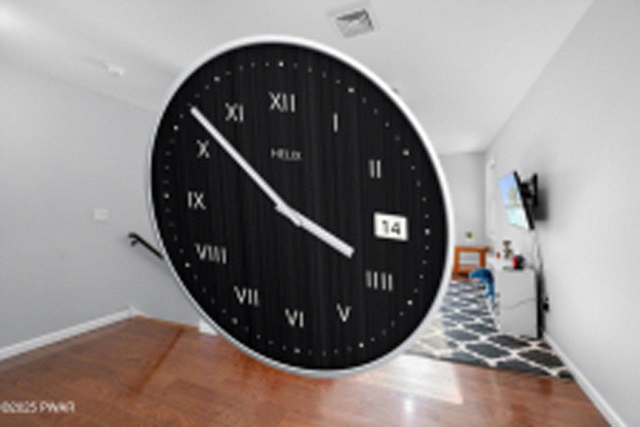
3h52
